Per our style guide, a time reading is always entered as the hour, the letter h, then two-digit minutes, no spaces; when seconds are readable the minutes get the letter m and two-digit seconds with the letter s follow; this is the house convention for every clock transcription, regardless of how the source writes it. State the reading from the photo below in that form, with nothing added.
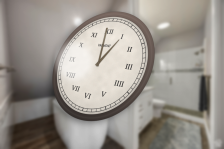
12h59
